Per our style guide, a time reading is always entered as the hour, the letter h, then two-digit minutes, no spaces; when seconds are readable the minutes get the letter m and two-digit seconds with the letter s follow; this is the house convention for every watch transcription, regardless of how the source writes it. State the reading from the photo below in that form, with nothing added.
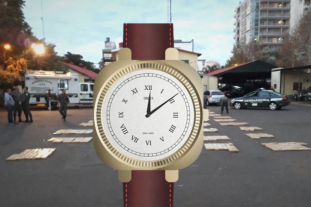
12h09
